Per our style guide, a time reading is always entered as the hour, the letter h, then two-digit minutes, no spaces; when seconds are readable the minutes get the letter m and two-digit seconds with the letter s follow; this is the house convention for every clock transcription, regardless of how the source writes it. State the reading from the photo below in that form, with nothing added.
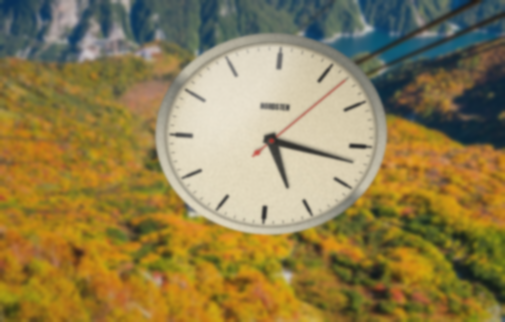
5h17m07s
